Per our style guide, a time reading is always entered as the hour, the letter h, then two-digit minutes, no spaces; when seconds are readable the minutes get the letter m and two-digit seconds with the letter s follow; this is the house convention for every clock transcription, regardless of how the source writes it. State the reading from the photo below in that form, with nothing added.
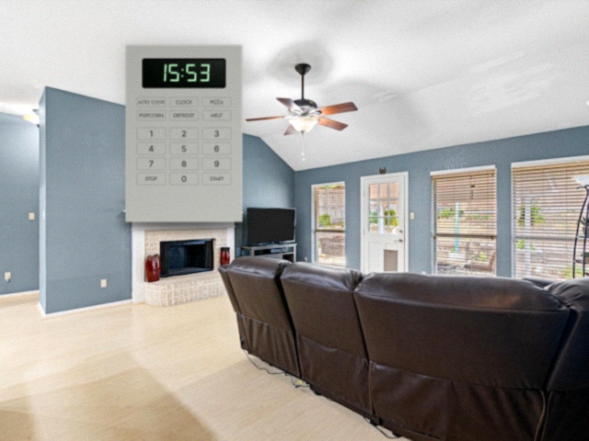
15h53
